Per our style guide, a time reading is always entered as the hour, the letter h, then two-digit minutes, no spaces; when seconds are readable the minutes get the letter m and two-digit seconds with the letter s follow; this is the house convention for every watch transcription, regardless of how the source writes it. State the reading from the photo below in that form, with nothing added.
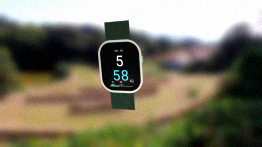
5h58
